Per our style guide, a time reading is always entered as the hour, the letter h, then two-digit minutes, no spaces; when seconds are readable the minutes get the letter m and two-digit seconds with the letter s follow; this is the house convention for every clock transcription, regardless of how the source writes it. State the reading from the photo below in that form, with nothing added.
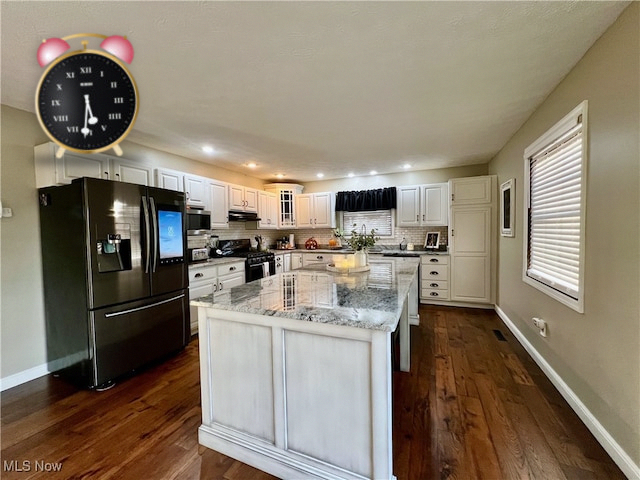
5h31
